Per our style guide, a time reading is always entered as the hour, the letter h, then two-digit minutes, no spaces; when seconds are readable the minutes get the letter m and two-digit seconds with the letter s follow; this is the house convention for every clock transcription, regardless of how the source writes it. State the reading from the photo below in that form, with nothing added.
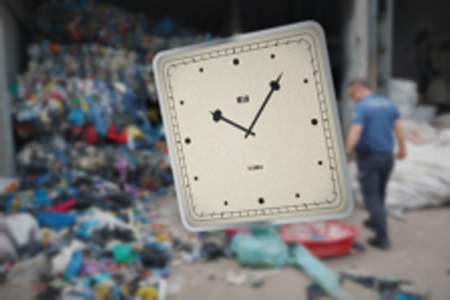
10h07
